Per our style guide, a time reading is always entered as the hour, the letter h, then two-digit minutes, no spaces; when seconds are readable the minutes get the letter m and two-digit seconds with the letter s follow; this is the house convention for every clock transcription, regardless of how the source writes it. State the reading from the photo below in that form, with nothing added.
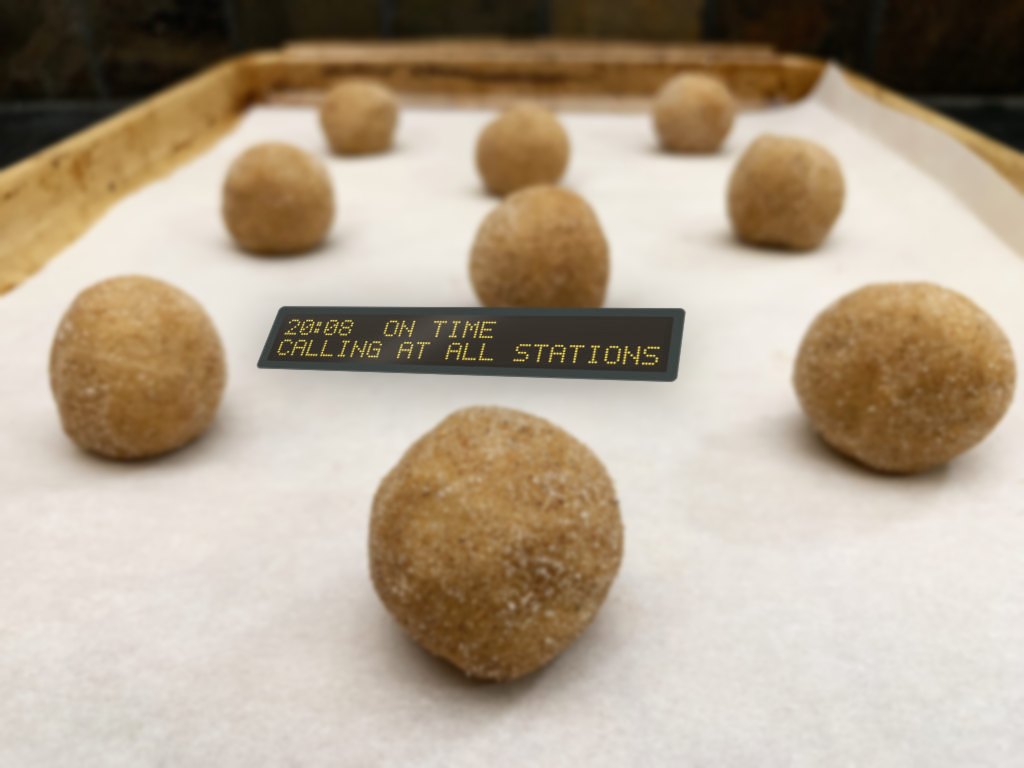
20h08
